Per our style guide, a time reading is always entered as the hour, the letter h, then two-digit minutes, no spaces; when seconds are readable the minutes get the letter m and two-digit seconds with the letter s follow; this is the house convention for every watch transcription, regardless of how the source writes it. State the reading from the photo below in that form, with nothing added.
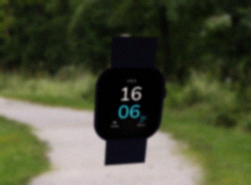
16h06
